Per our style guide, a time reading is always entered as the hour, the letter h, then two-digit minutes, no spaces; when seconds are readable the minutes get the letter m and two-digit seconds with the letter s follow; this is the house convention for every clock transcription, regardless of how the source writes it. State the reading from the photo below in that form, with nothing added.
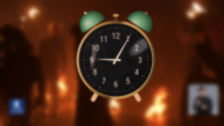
9h05
